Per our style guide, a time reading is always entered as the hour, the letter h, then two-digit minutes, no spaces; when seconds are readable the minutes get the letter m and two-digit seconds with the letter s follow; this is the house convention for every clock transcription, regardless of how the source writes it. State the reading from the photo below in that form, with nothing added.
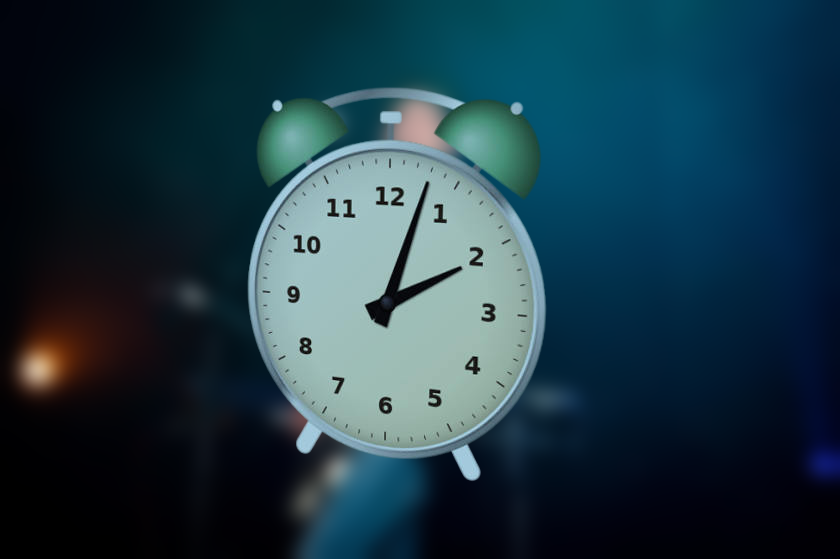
2h03
